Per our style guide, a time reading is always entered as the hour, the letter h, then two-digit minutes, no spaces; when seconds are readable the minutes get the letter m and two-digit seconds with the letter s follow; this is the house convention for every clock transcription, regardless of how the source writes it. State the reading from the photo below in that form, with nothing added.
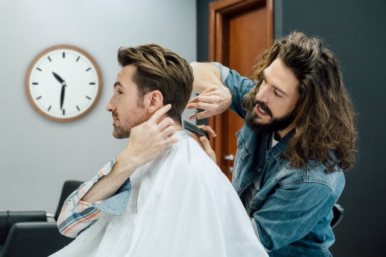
10h31
